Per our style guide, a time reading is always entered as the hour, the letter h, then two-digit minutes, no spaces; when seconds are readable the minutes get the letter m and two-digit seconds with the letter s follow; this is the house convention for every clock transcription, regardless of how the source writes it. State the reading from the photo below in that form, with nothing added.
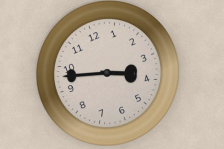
3h48
